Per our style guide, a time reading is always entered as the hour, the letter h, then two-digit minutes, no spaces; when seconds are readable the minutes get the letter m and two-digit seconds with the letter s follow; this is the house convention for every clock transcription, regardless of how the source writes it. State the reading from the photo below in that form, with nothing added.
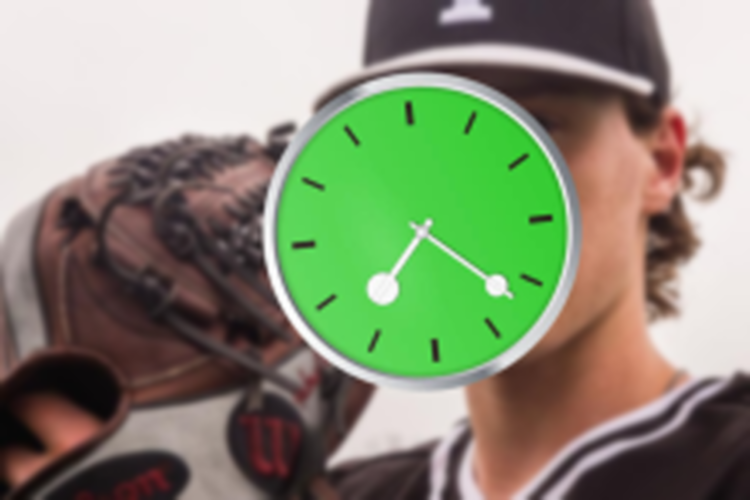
7h22
